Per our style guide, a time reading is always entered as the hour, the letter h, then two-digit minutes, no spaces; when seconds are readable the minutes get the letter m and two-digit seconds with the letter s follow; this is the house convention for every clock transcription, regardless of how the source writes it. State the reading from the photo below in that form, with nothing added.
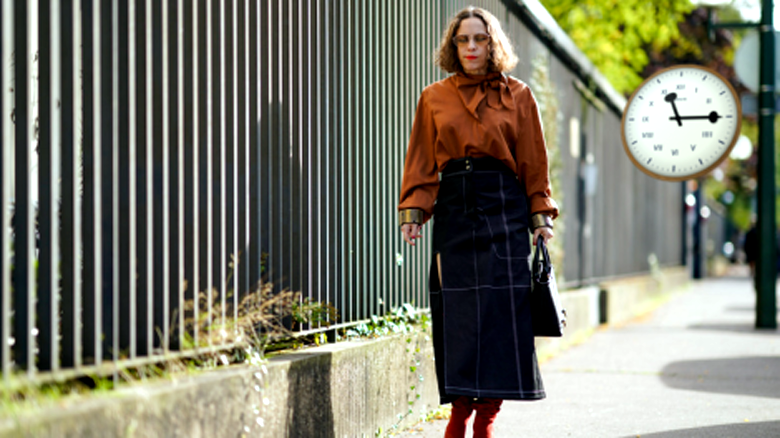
11h15
